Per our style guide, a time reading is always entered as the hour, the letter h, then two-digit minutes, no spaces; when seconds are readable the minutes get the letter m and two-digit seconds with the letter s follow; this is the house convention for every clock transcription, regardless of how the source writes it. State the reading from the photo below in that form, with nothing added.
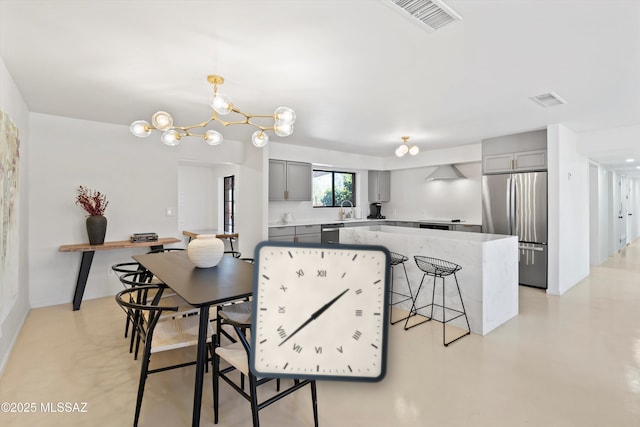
1h38
